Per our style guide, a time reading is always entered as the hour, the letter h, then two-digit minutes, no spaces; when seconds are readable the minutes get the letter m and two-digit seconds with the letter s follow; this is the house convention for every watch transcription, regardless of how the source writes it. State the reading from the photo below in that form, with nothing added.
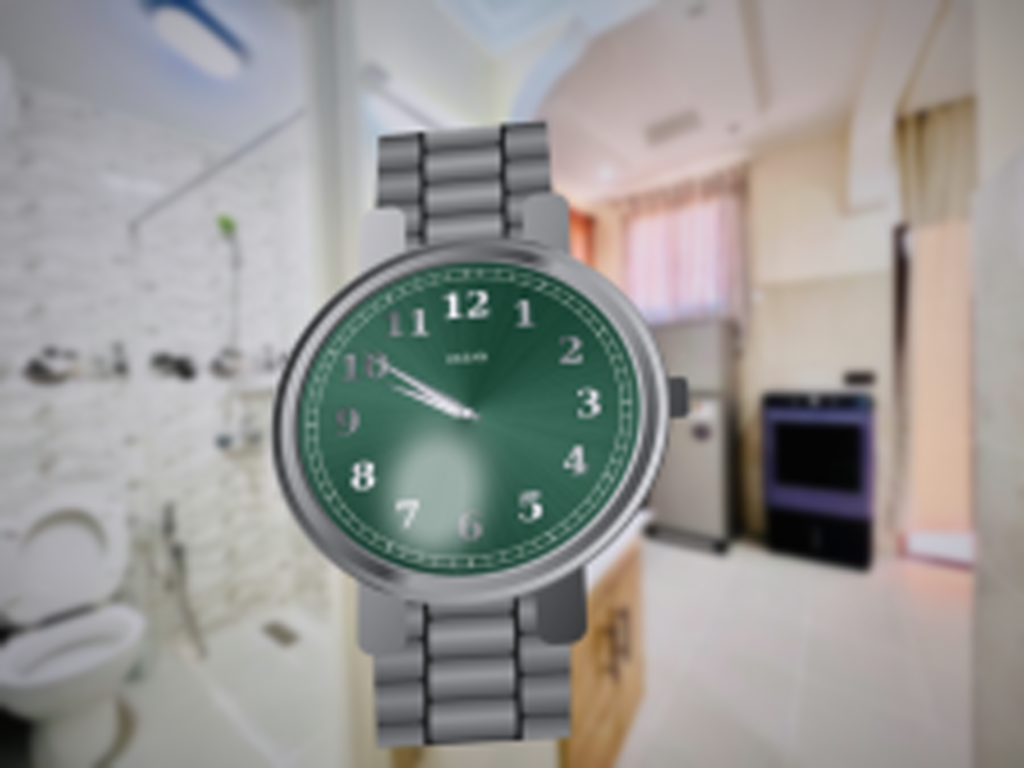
9h51
